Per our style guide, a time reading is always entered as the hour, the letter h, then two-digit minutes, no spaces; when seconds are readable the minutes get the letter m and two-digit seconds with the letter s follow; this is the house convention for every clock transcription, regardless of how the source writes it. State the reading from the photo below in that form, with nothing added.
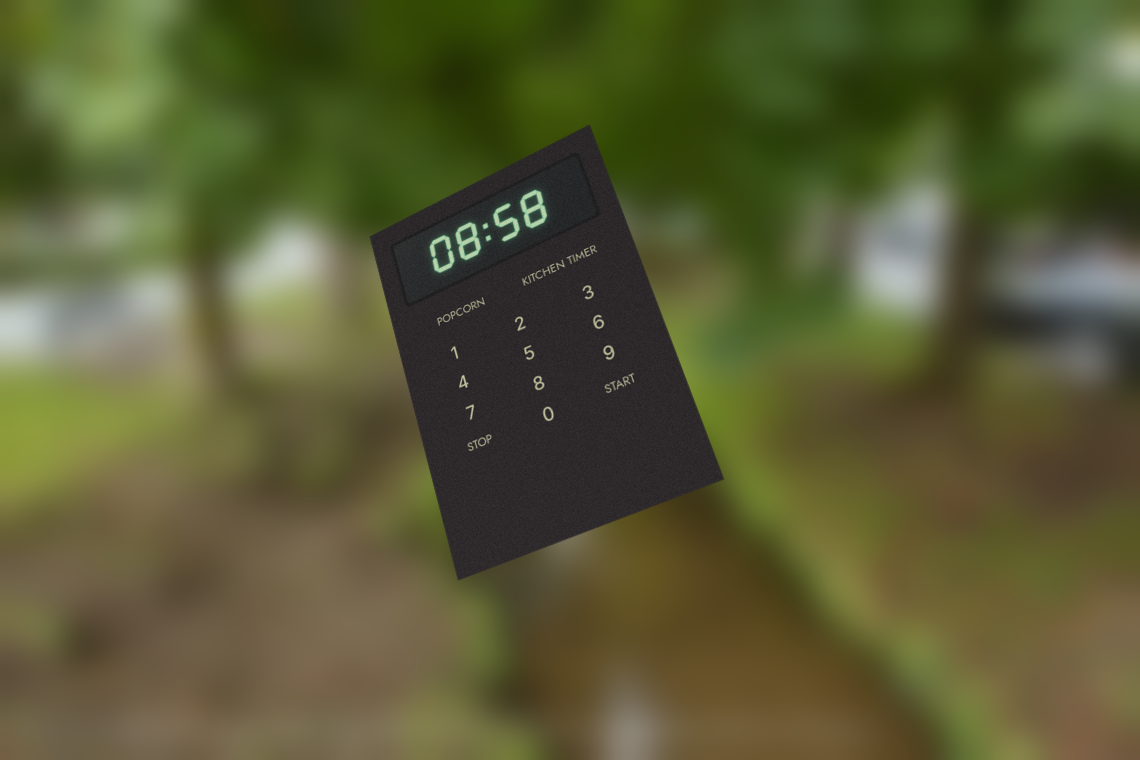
8h58
